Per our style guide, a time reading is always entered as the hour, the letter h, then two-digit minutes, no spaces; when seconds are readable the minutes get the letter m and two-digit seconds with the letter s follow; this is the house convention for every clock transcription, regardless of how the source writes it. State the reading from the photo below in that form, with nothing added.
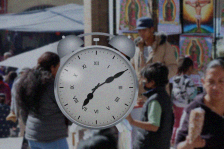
7h10
